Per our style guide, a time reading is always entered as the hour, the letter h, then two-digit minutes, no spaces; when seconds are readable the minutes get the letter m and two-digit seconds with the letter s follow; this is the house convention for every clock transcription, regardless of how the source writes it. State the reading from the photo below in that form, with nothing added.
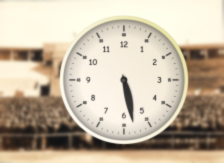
5h28
